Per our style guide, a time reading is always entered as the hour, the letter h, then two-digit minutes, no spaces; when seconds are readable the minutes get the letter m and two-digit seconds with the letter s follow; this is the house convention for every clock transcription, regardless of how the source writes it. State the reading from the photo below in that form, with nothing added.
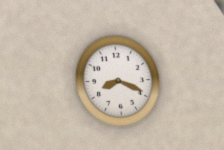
8h19
